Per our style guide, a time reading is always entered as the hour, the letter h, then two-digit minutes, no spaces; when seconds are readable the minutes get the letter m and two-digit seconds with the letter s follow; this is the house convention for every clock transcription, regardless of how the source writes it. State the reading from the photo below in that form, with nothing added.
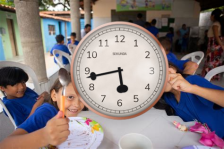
5h43
